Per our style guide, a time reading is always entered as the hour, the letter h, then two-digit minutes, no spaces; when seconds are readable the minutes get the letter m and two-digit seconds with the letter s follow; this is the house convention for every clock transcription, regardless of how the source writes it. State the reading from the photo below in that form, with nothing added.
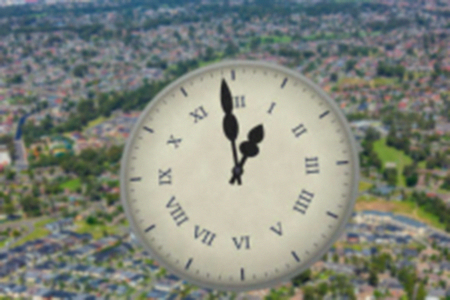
12h59
